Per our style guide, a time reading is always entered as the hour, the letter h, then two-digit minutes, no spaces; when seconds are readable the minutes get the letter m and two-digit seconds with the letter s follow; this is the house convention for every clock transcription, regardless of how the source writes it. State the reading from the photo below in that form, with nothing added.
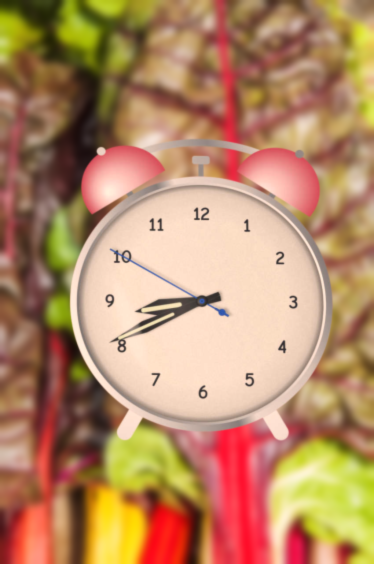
8h40m50s
